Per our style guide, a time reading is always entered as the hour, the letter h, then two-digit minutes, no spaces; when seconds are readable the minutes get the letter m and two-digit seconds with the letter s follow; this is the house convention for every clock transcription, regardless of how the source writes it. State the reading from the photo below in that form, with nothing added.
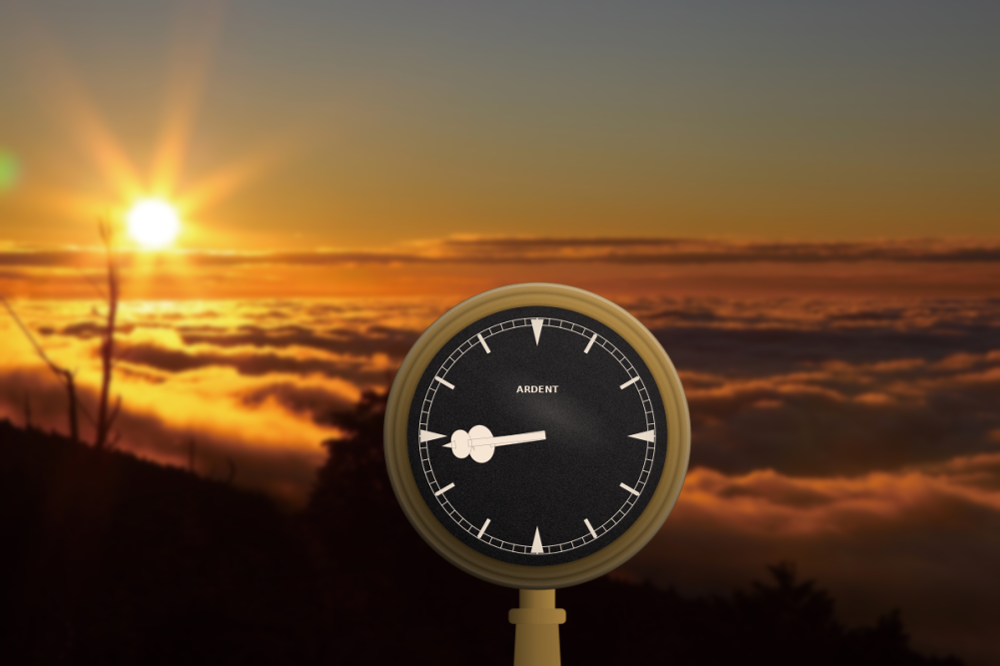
8h44
